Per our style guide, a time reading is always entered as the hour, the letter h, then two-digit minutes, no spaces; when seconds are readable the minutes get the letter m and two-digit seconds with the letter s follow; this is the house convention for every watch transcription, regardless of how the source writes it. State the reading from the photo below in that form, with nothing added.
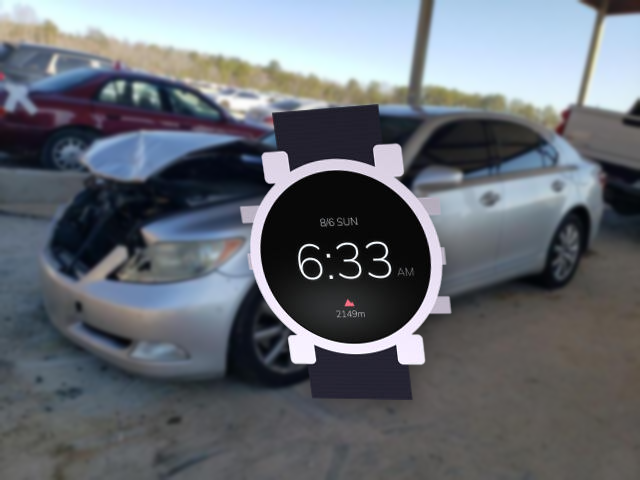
6h33
